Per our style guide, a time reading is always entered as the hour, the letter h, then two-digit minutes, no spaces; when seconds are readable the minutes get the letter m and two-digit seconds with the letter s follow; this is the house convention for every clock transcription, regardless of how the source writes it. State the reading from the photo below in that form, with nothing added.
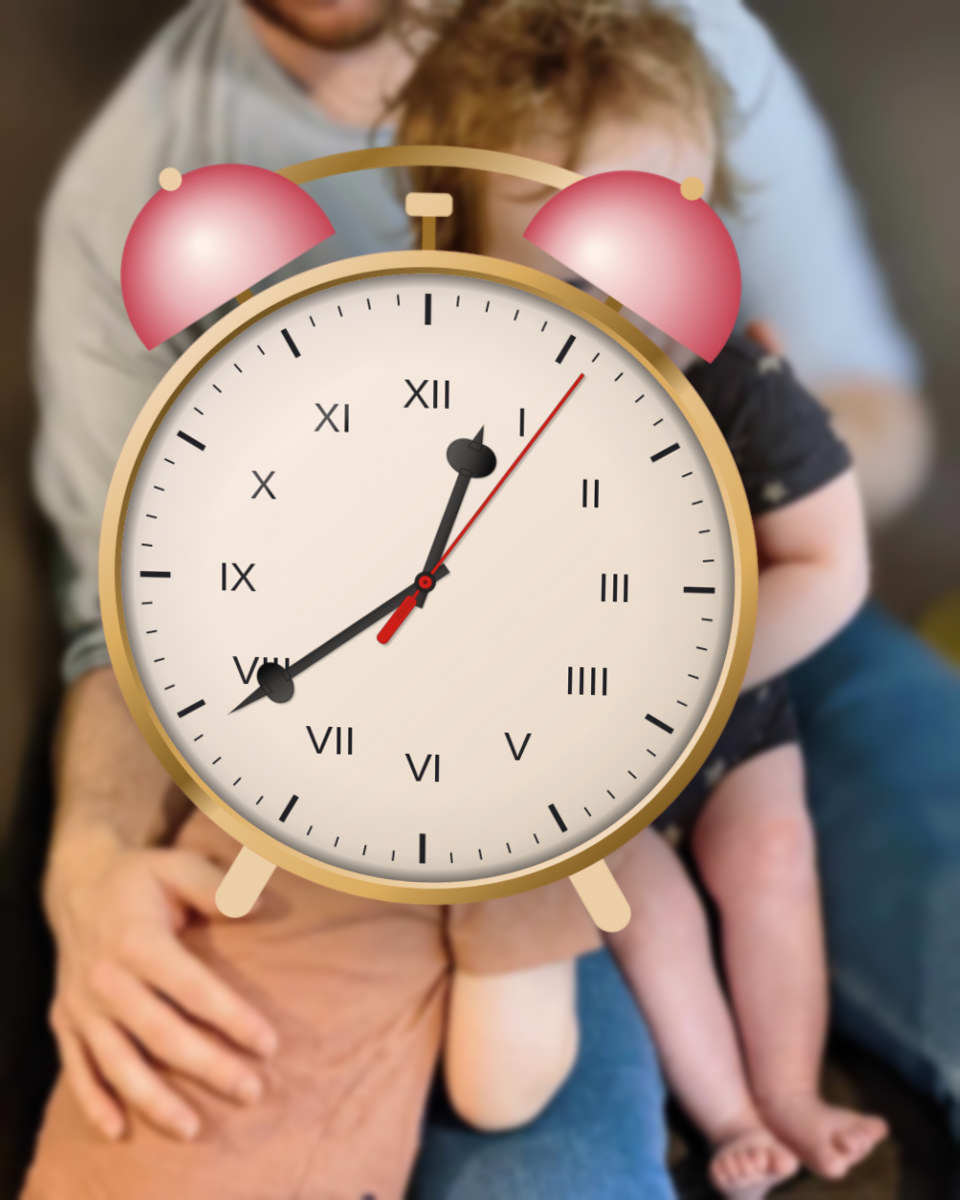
12h39m06s
